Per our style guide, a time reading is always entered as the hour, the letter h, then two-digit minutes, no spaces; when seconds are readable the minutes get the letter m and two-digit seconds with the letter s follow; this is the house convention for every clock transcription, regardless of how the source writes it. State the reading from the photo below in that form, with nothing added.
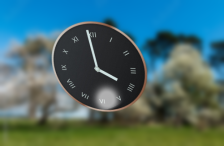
3h59
